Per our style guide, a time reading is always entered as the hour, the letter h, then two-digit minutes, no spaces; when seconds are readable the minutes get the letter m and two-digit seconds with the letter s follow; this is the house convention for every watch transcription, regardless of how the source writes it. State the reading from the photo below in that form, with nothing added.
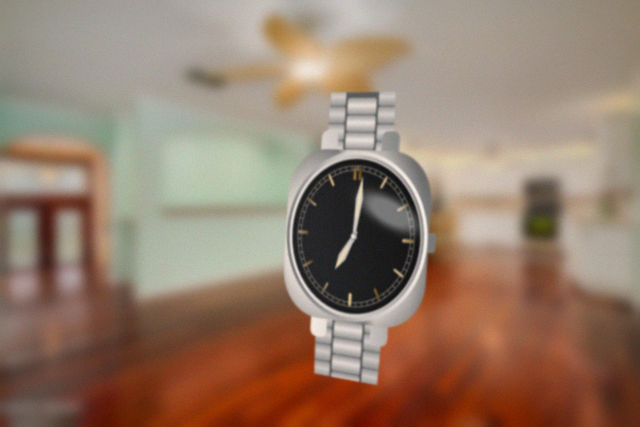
7h01
